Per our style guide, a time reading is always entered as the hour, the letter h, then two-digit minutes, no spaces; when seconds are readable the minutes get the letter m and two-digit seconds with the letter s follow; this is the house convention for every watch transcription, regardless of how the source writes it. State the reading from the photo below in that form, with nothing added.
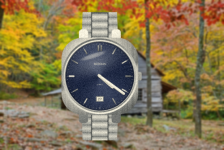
4h21
